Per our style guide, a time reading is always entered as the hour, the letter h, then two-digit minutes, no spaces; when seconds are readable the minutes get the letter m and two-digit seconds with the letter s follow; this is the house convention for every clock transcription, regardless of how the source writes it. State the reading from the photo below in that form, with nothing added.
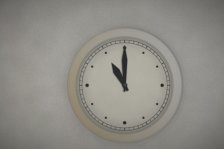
11h00
